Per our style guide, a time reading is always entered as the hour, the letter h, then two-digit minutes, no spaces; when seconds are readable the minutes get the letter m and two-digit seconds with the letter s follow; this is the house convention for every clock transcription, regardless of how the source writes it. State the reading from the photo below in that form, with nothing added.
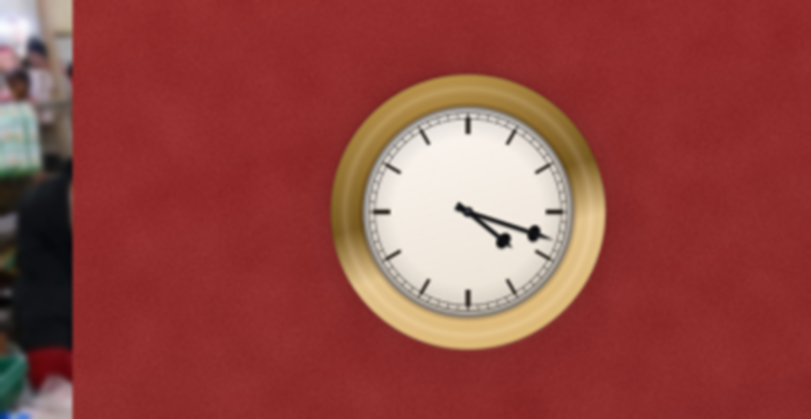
4h18
